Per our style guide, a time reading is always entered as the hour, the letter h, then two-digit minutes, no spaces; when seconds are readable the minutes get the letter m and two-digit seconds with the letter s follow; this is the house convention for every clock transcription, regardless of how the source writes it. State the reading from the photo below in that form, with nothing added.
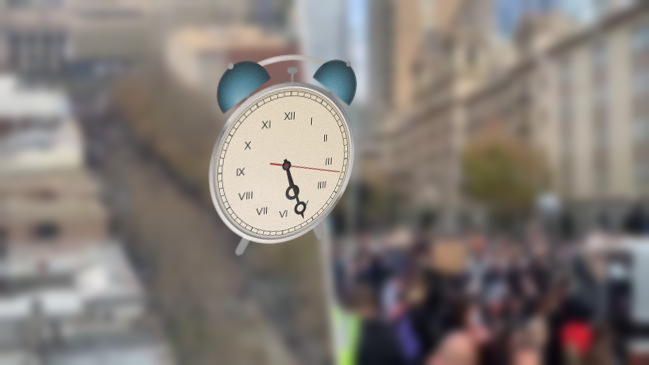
5h26m17s
